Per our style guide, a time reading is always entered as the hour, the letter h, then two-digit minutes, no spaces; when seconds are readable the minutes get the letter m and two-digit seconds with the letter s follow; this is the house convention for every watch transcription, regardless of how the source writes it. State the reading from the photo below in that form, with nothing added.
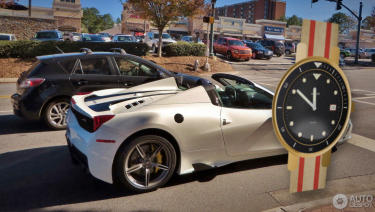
11h51
